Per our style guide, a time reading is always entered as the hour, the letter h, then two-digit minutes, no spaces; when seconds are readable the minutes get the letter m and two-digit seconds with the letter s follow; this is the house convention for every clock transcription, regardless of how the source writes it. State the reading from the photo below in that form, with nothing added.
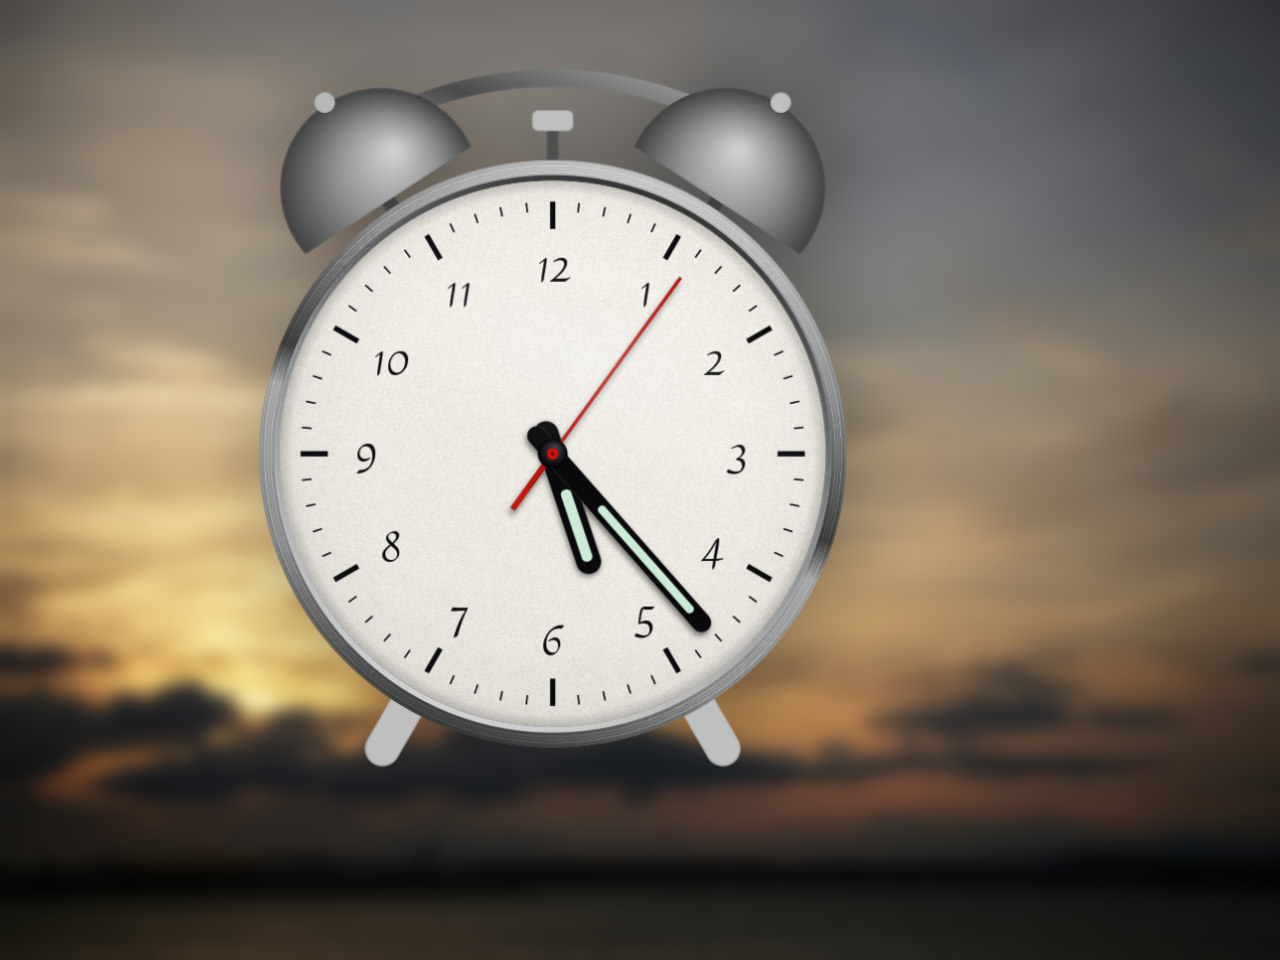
5h23m06s
